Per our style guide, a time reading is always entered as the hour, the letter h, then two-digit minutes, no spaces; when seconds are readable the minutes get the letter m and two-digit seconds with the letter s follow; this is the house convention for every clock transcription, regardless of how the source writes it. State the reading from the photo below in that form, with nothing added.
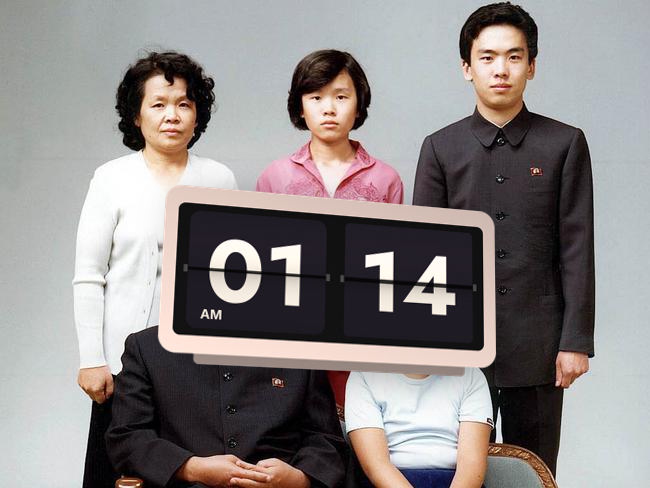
1h14
